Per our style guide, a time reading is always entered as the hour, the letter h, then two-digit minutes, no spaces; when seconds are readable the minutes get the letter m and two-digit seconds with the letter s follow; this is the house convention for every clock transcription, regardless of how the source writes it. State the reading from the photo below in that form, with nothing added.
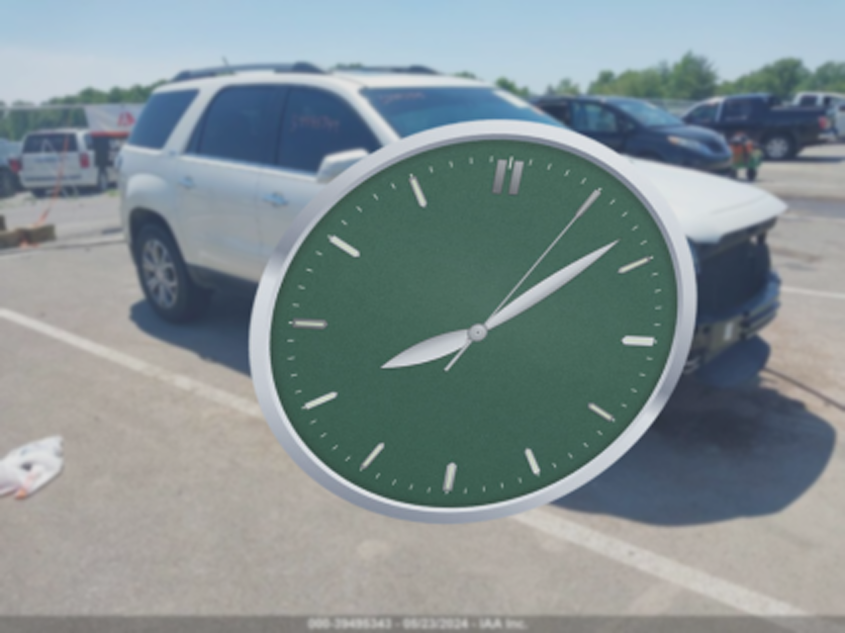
8h08m05s
